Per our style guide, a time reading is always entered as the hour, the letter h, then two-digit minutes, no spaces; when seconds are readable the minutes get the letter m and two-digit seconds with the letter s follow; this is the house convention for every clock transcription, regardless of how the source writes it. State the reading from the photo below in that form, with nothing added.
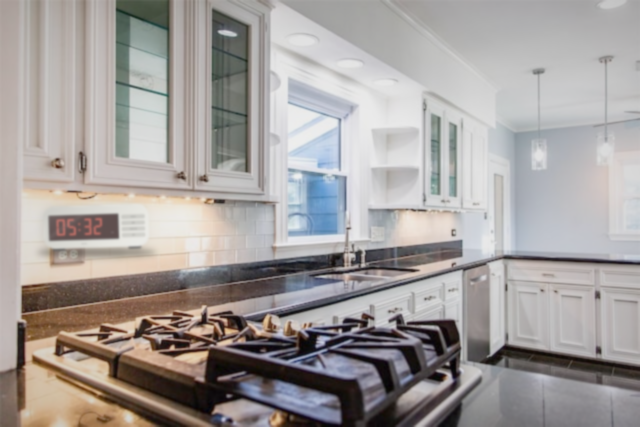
5h32
